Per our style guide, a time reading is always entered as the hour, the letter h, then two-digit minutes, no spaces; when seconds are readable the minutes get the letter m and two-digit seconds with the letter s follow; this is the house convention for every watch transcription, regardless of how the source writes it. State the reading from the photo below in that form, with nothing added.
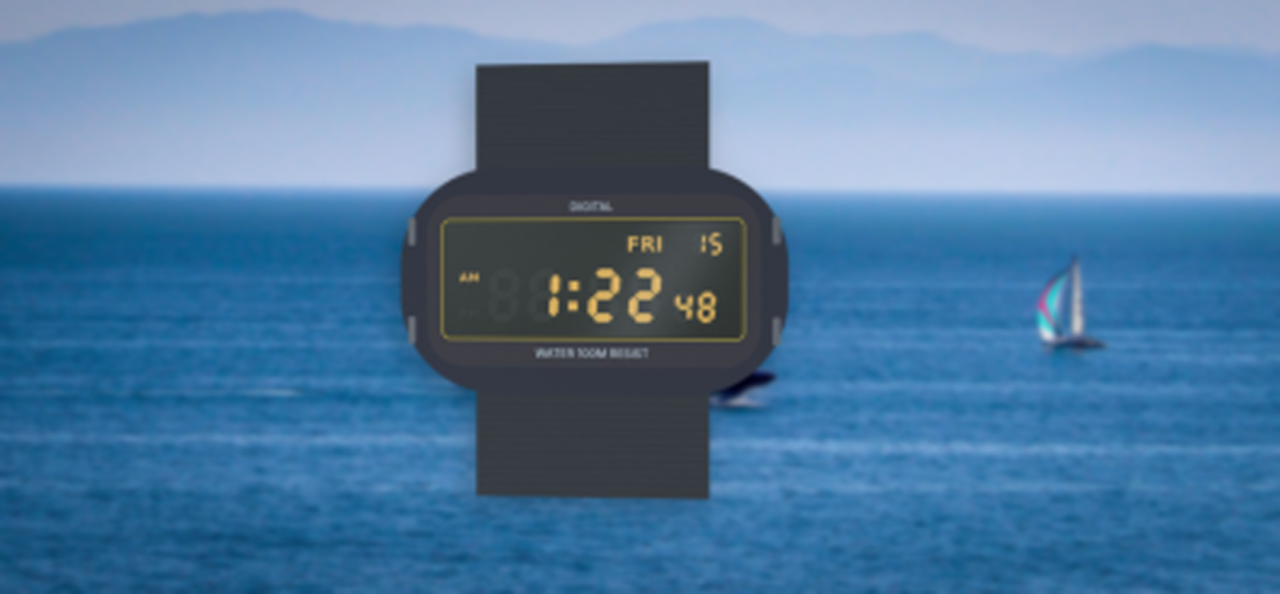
1h22m48s
